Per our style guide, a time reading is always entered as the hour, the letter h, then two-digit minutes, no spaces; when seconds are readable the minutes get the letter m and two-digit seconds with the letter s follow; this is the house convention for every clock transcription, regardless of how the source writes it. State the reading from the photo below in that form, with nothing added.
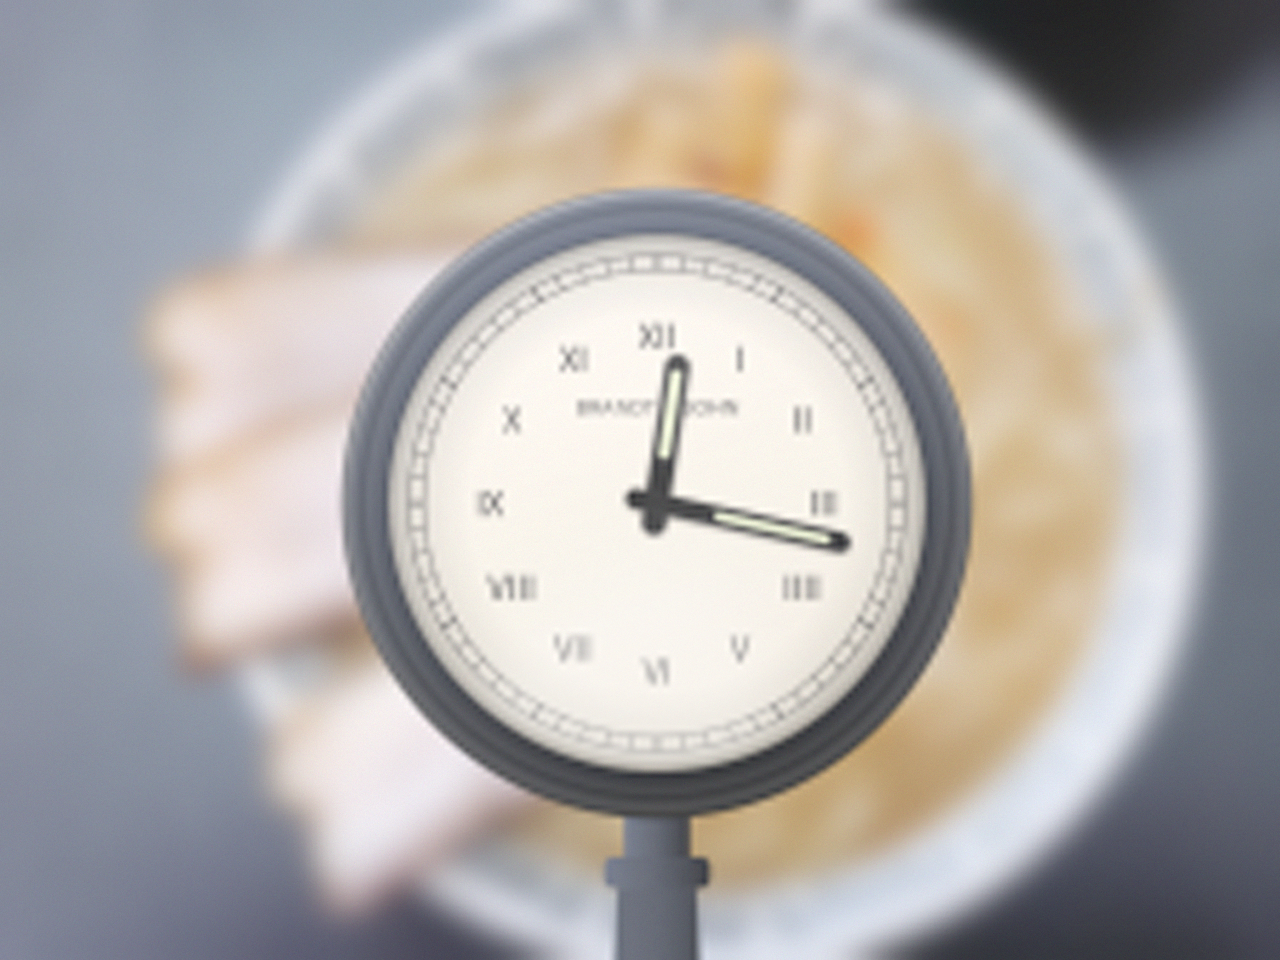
12h17
